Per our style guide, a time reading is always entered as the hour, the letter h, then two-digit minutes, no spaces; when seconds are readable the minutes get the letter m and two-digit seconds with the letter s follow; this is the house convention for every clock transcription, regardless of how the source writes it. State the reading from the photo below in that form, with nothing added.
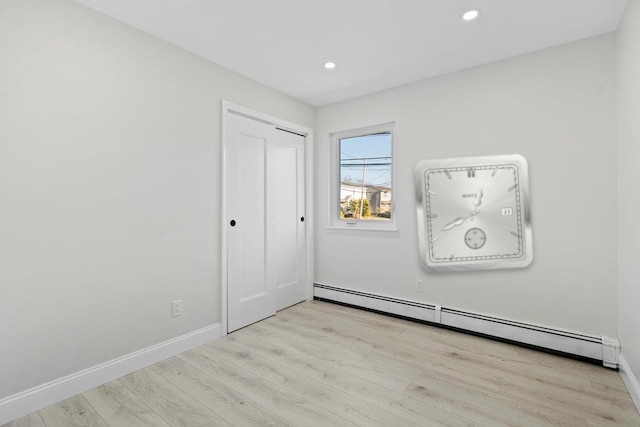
12h41
